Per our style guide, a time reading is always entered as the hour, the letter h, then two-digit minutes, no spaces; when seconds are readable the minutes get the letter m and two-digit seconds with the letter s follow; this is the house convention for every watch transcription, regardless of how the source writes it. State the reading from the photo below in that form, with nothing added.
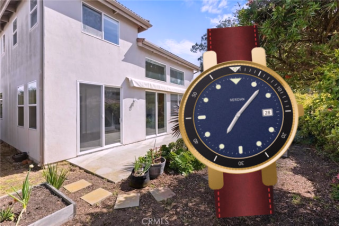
7h07
